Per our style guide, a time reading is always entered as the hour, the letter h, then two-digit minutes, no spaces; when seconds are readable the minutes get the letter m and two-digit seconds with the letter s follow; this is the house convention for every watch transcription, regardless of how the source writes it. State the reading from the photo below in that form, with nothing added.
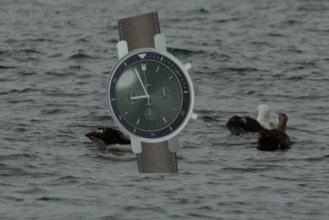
8h57
